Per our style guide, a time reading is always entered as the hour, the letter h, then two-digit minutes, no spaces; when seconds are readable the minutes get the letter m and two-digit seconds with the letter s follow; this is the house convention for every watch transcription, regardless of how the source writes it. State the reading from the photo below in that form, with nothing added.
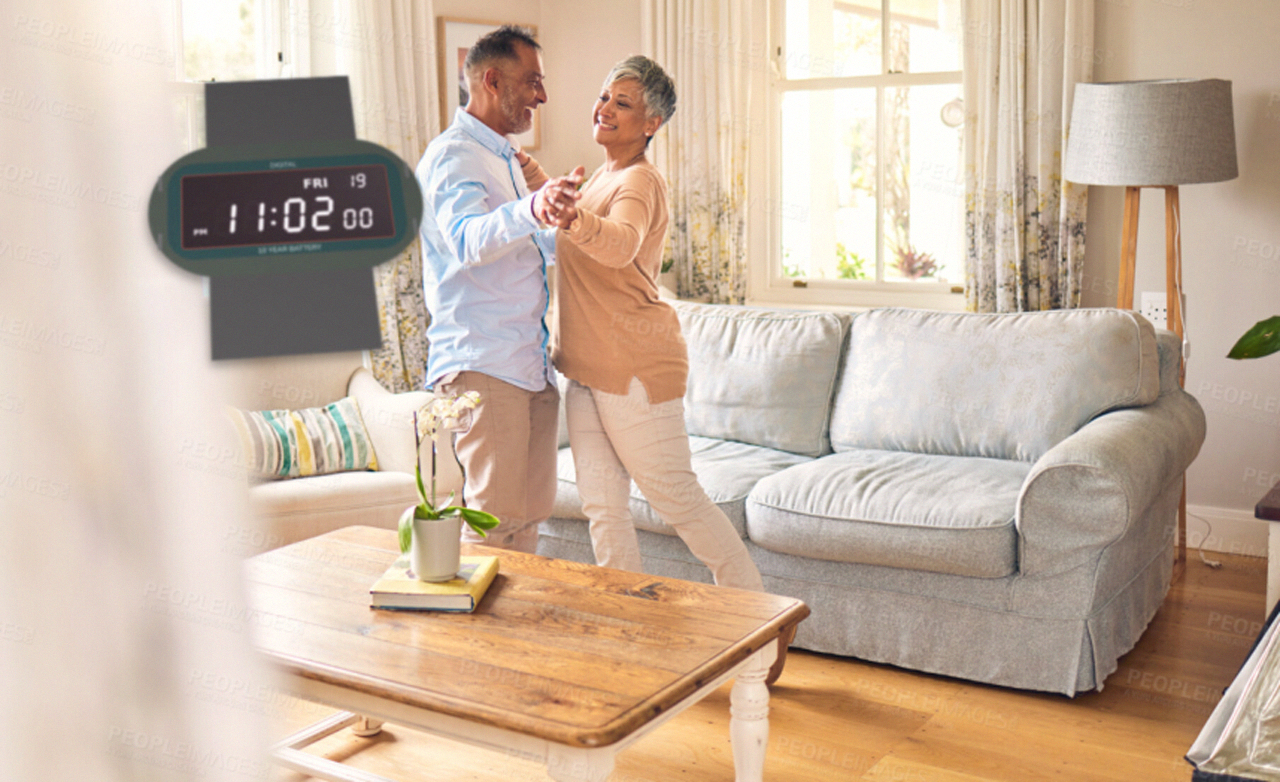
11h02m00s
